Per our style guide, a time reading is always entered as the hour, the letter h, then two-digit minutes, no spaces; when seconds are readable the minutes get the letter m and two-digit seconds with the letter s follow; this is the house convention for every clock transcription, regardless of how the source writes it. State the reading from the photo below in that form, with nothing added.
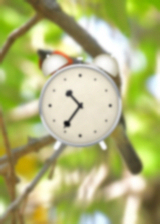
10h36
